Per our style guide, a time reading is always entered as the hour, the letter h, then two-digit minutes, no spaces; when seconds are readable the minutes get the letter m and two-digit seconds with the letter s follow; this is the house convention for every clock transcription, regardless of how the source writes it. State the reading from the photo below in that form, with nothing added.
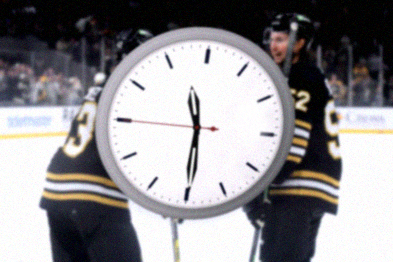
11h29m45s
